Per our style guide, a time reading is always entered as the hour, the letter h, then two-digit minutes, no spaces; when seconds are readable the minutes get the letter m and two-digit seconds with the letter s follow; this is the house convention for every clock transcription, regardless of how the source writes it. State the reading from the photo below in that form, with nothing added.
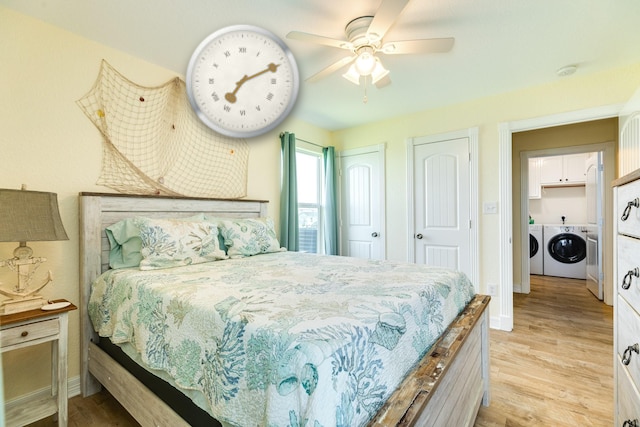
7h11
